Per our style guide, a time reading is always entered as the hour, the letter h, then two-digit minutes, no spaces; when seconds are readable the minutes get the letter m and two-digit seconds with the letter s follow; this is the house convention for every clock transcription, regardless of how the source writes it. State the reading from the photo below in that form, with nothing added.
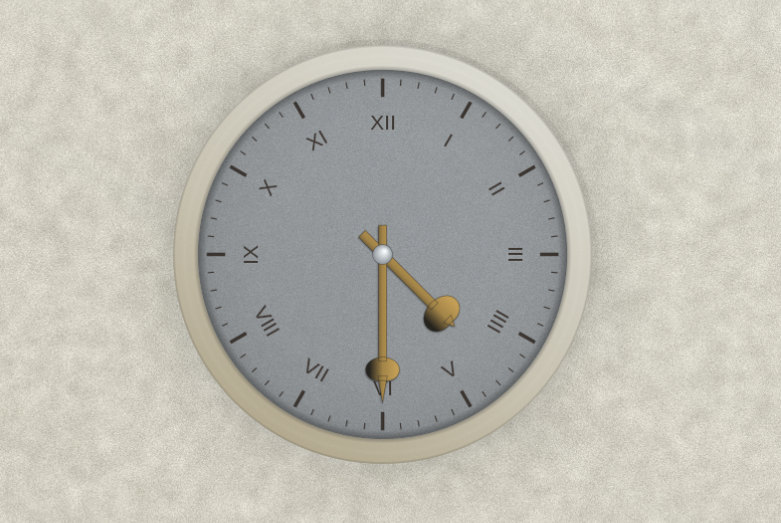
4h30
